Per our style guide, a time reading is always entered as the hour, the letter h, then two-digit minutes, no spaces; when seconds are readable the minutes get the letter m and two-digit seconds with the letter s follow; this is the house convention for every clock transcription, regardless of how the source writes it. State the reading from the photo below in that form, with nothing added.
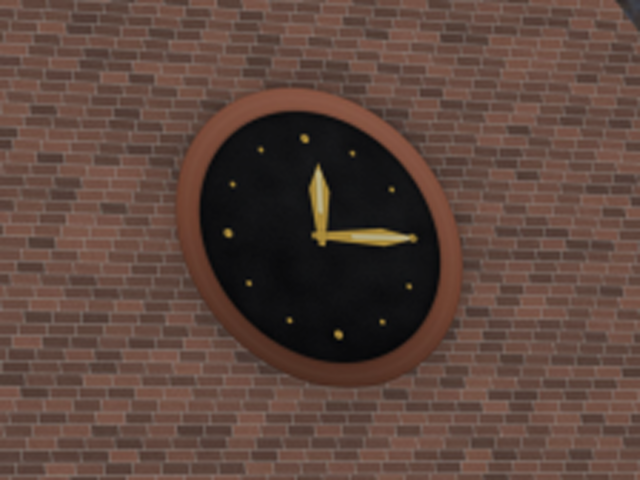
12h15
